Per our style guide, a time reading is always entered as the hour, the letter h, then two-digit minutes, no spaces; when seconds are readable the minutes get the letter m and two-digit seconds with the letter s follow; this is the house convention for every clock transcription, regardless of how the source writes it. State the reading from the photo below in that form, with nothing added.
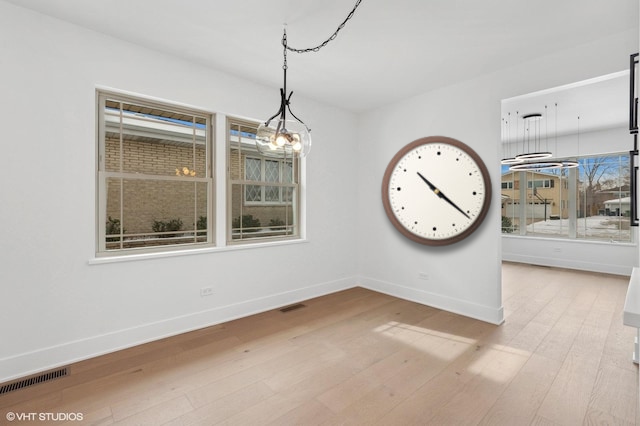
10h21
